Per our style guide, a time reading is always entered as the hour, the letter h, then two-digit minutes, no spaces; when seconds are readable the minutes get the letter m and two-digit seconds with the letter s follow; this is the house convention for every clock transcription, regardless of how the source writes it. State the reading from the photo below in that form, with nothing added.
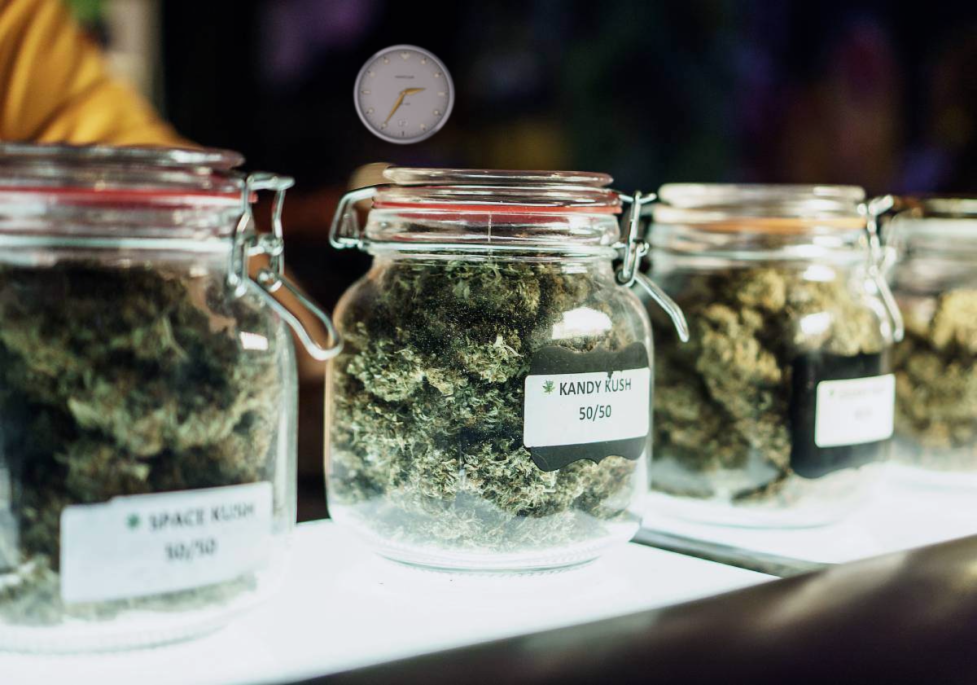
2h35
